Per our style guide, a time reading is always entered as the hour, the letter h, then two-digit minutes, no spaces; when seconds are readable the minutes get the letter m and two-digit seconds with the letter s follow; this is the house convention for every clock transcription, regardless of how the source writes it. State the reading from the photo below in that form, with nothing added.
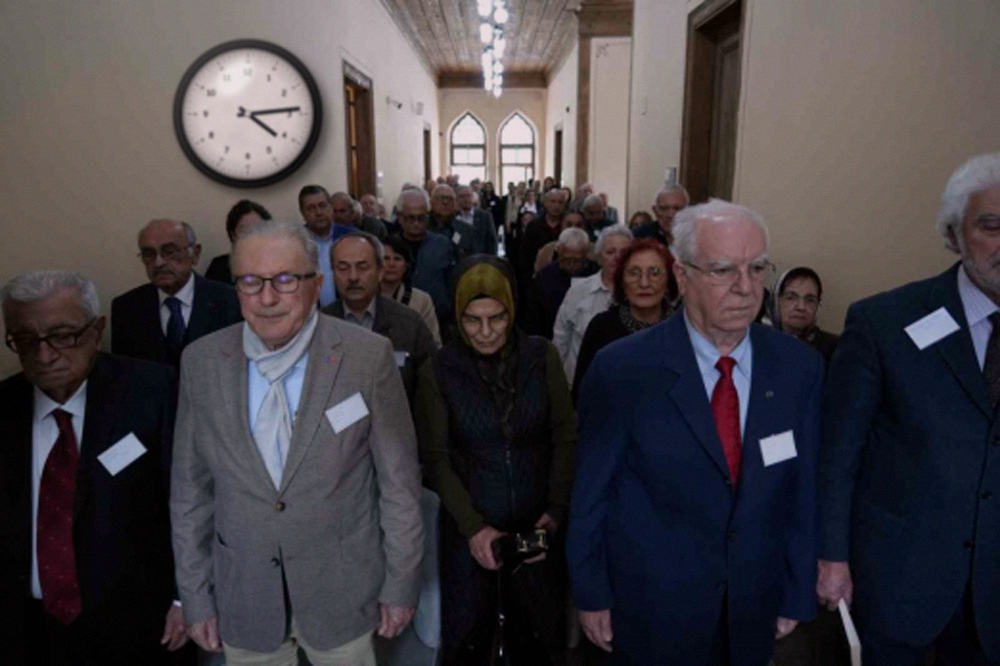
4h14
